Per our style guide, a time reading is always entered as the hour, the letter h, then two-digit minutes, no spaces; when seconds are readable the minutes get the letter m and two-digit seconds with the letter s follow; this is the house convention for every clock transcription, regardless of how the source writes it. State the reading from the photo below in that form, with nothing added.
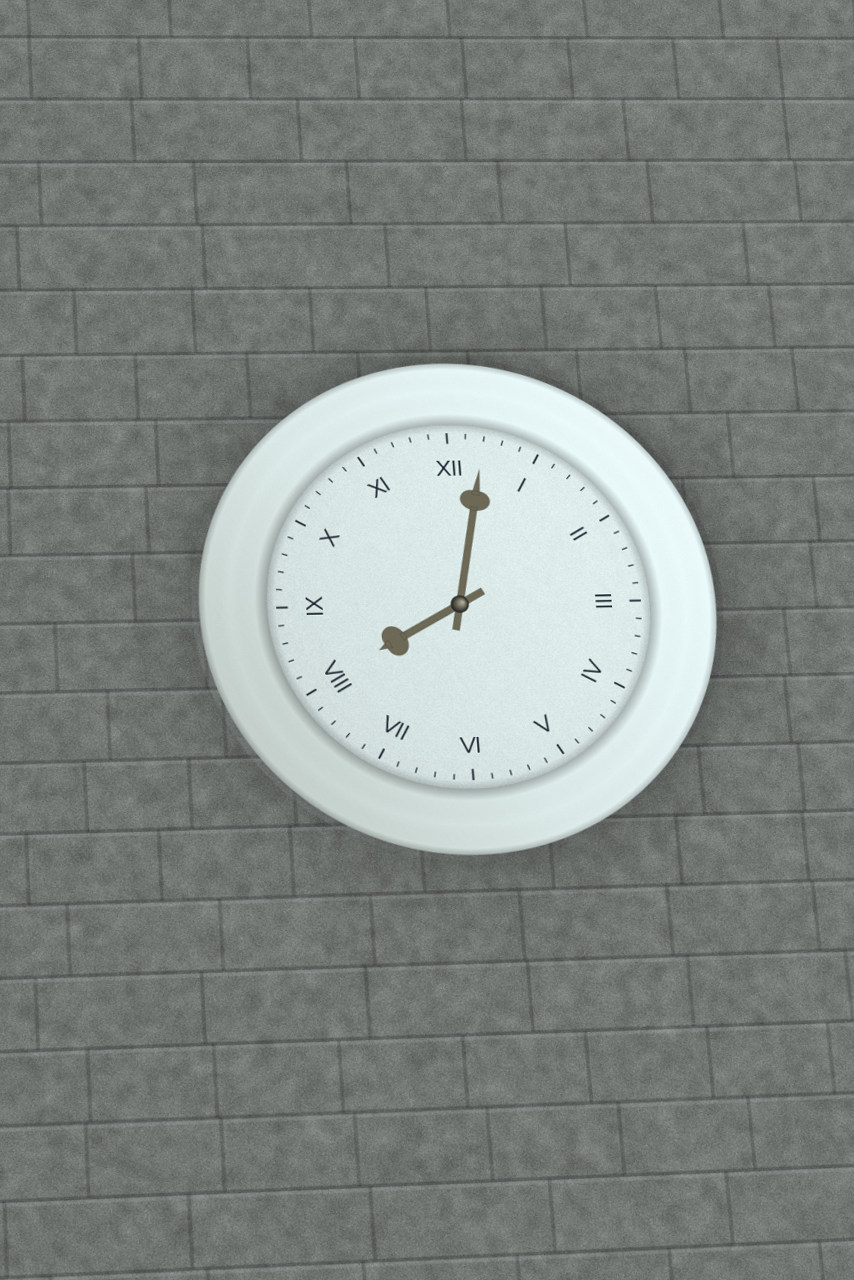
8h02
